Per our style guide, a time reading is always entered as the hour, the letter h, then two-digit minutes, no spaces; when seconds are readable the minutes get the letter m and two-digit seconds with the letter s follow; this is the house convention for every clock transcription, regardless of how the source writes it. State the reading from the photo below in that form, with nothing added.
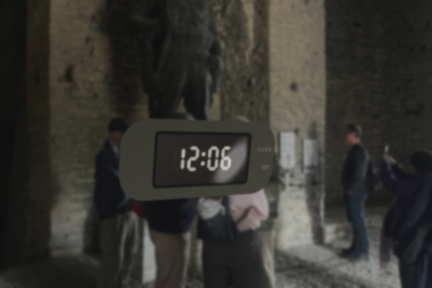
12h06
